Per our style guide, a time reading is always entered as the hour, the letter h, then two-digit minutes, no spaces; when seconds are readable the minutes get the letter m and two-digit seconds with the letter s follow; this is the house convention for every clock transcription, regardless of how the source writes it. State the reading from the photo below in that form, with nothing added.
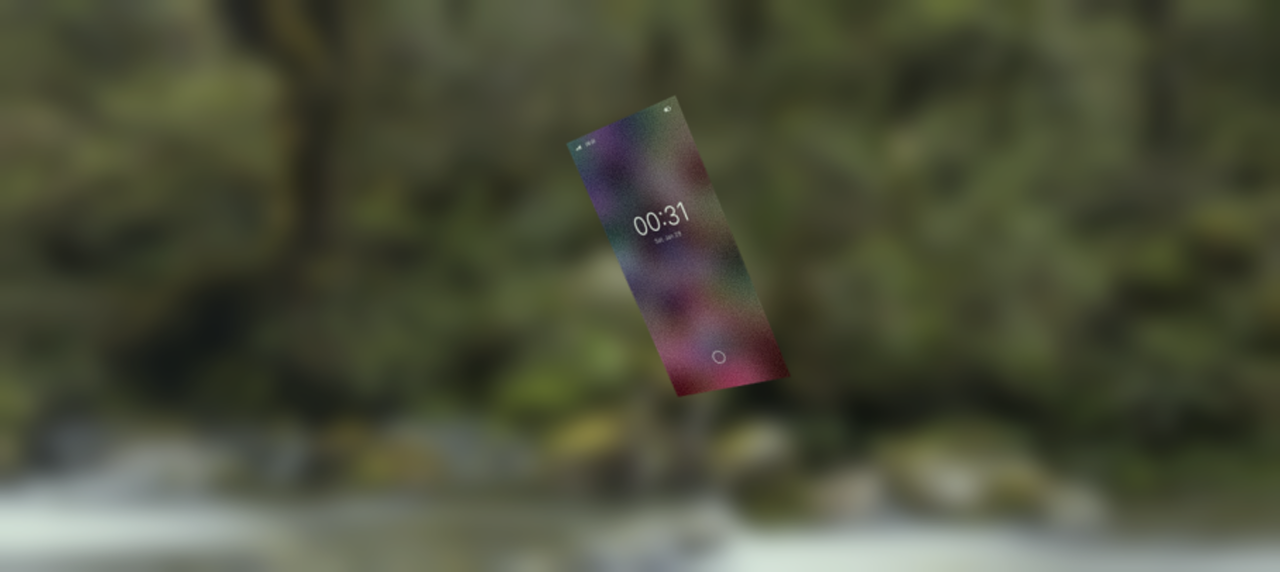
0h31
